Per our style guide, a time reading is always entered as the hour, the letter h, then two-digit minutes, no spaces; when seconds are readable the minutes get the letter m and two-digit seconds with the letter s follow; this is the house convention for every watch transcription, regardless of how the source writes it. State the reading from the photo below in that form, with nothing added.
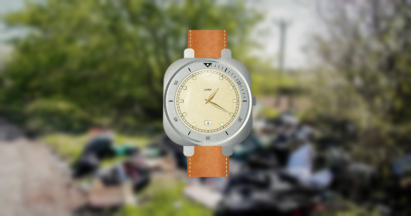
1h20
